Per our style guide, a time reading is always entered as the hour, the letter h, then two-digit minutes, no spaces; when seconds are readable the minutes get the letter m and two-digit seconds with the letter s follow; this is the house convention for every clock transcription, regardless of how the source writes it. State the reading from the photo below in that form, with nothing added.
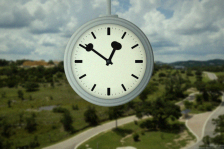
12h51
